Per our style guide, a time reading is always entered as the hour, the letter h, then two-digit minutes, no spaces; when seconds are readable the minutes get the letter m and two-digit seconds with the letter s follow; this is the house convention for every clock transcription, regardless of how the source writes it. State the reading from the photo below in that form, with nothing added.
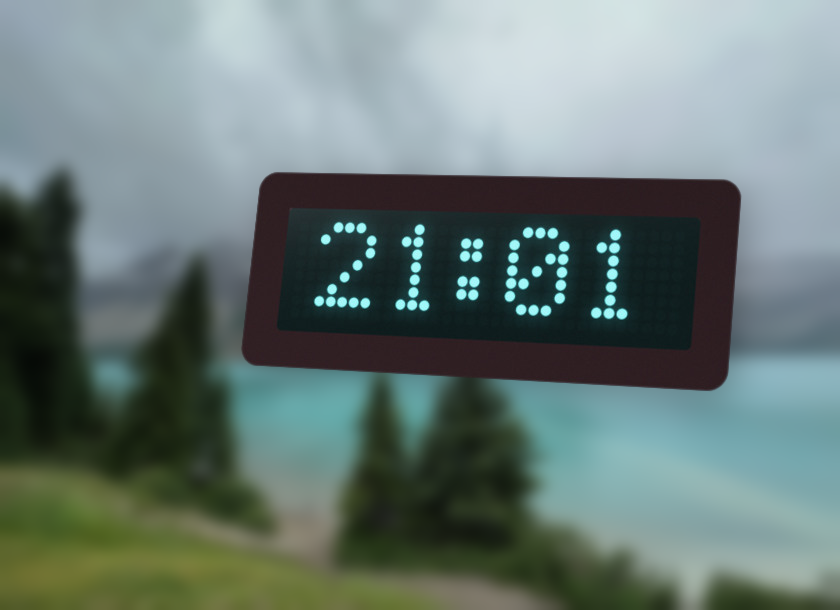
21h01
